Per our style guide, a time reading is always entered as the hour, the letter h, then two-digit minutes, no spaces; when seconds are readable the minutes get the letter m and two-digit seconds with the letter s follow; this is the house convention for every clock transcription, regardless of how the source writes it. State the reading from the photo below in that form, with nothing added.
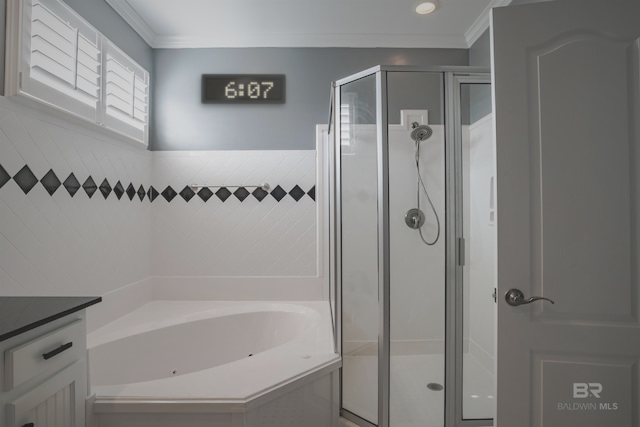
6h07
